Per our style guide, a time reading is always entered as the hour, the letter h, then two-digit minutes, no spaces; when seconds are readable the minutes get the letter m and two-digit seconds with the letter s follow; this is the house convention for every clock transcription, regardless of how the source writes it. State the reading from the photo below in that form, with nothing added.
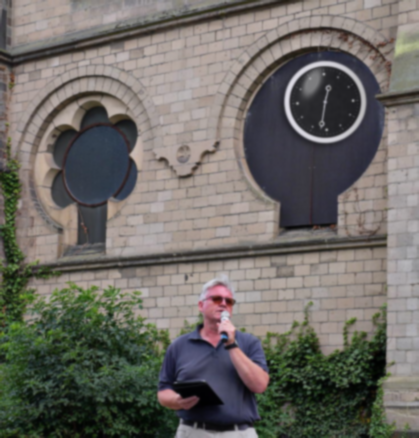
12h32
